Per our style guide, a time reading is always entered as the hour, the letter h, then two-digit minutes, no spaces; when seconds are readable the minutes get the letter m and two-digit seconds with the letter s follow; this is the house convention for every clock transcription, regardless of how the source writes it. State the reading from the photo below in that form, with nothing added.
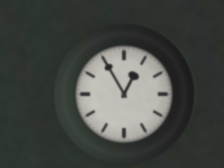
12h55
